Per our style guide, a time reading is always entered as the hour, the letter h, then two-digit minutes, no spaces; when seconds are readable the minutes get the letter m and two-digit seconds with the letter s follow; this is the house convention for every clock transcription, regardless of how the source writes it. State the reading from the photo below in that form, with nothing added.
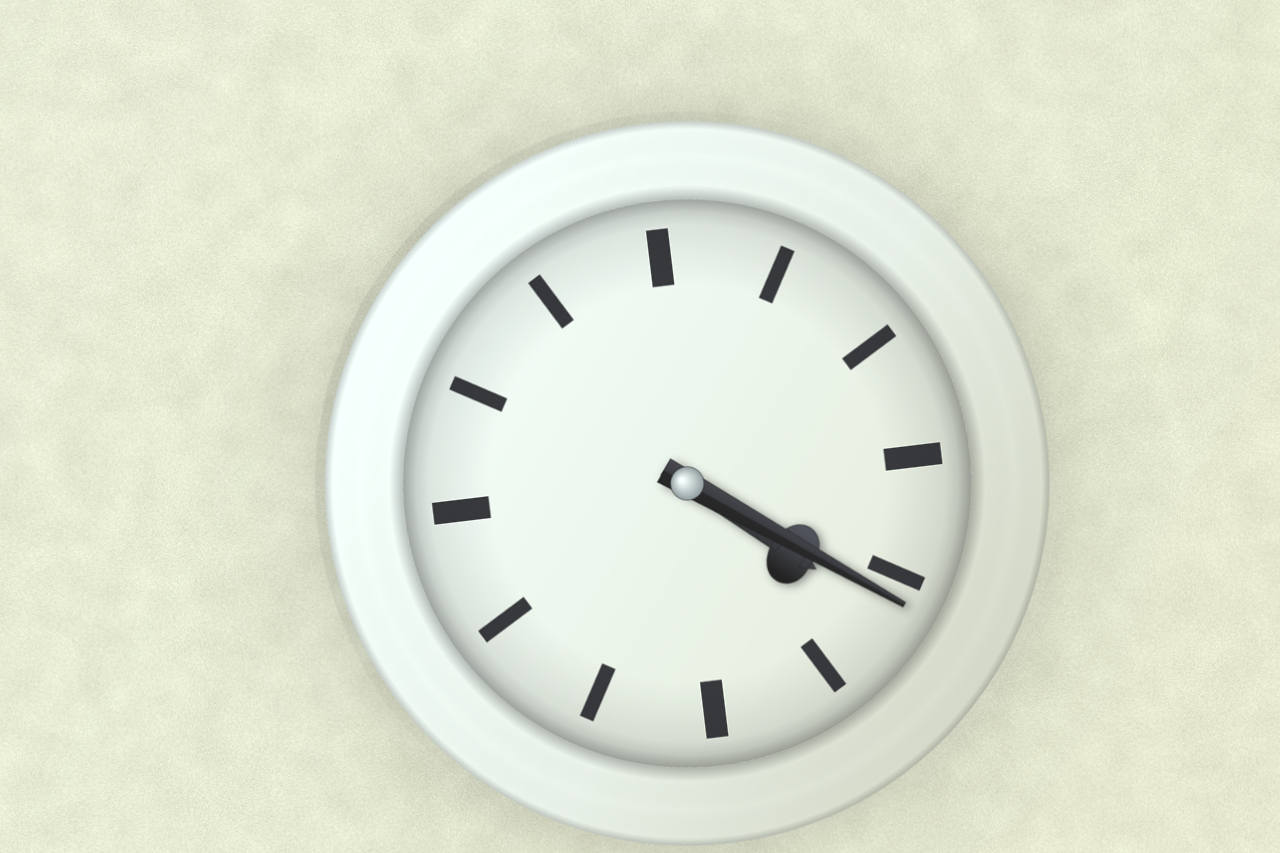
4h21
